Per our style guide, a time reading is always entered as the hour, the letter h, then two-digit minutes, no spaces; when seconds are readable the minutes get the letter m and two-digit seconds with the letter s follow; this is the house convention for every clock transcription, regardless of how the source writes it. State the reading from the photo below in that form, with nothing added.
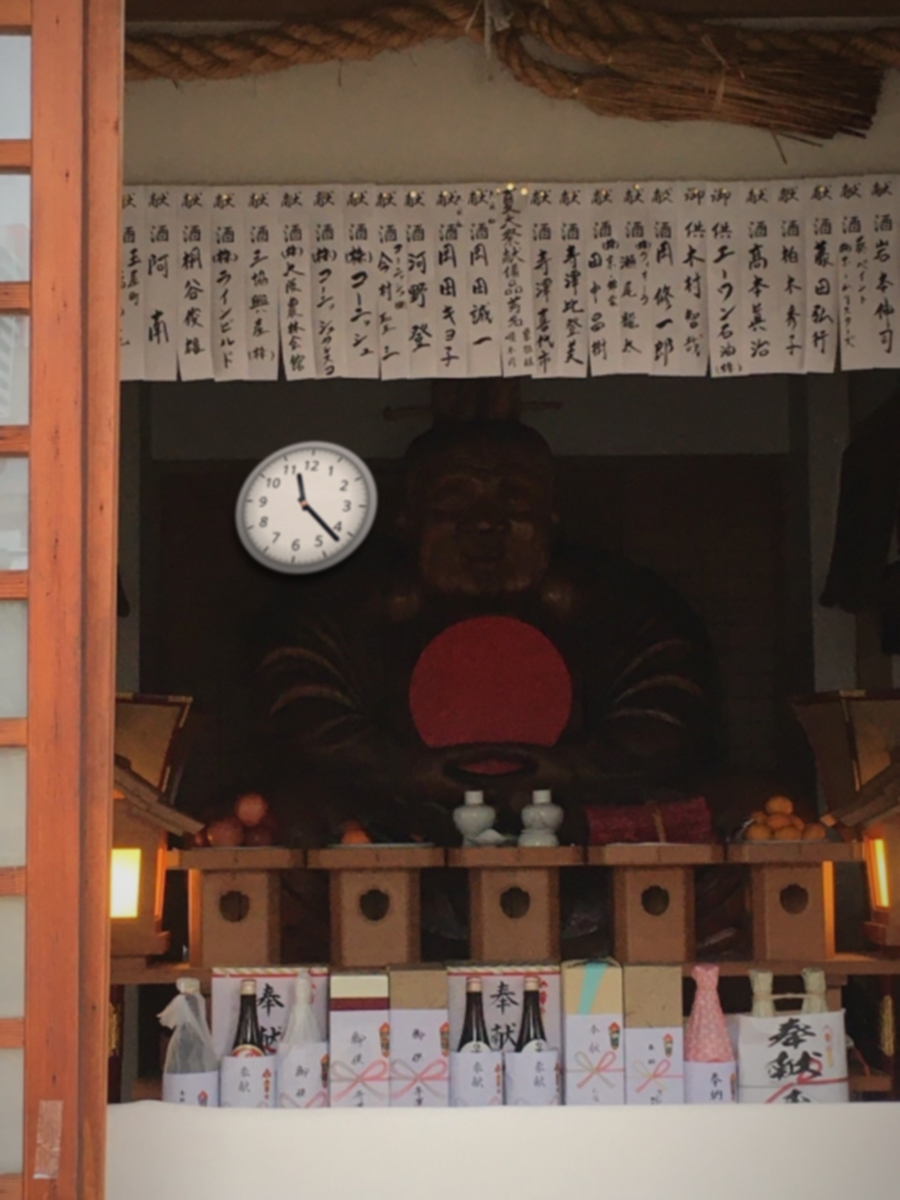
11h22
